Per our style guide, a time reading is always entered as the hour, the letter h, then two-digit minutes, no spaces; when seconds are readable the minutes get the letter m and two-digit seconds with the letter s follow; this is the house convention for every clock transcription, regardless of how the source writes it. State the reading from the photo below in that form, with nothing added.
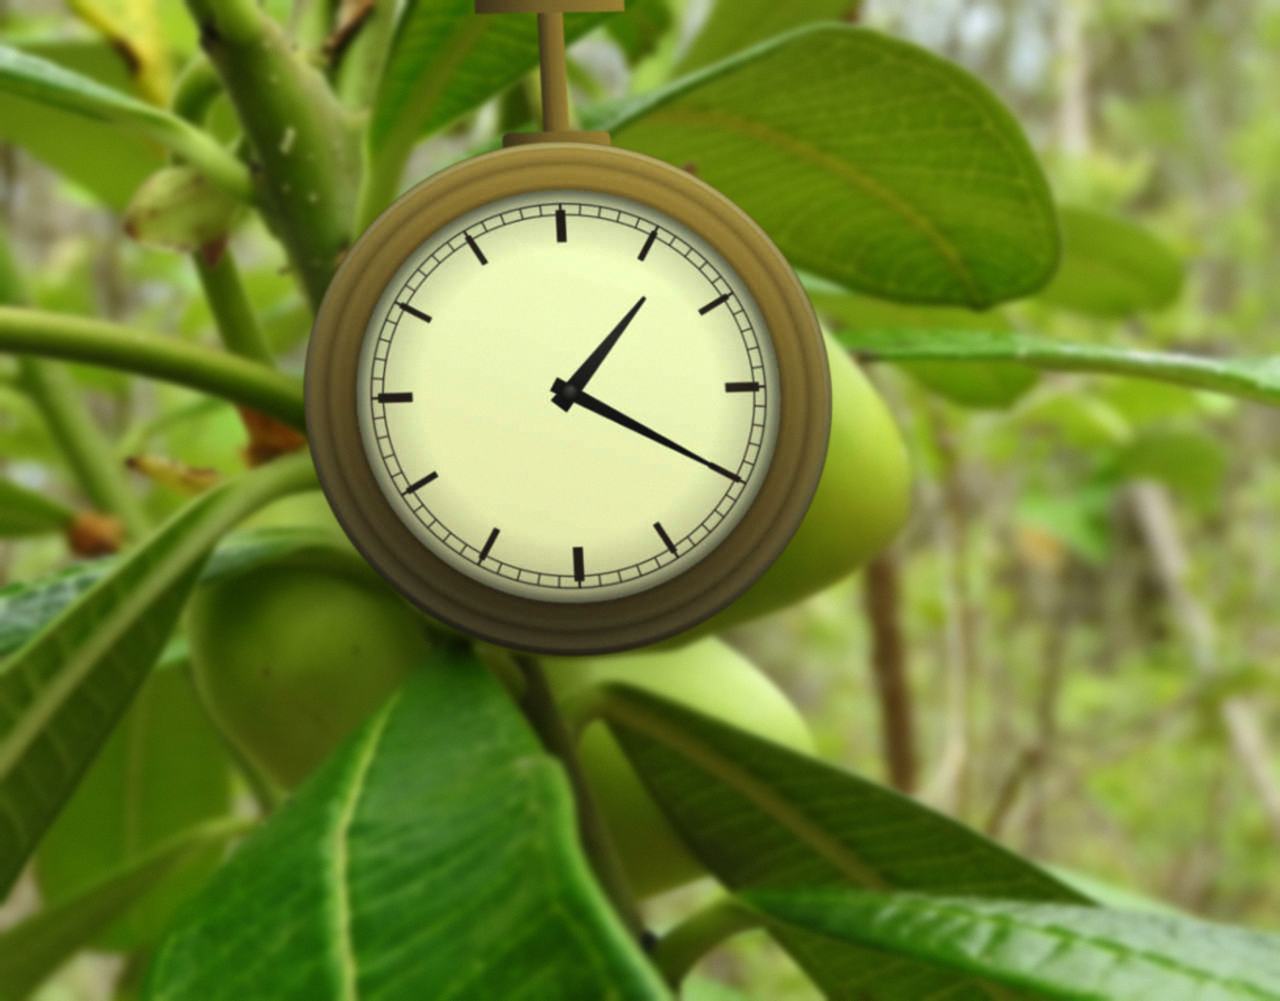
1h20
